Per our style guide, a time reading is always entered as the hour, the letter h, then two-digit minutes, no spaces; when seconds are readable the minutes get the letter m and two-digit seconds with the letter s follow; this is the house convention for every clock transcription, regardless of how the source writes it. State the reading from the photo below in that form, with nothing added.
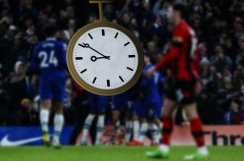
8h51
